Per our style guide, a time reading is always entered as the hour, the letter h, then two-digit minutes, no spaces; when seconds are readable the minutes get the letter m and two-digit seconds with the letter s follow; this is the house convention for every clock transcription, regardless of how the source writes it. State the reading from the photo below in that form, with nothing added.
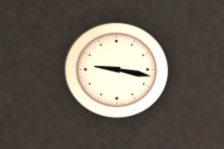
9h17
